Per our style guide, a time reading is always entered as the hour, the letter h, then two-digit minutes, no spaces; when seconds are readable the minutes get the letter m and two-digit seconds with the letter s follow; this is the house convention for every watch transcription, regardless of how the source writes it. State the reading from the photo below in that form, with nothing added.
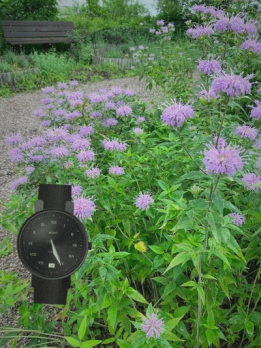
5h26
